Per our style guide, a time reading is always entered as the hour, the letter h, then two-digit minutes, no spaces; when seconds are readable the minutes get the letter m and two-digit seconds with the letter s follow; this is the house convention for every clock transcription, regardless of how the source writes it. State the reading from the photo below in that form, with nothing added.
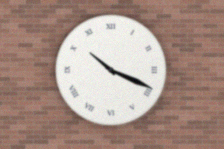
10h19
